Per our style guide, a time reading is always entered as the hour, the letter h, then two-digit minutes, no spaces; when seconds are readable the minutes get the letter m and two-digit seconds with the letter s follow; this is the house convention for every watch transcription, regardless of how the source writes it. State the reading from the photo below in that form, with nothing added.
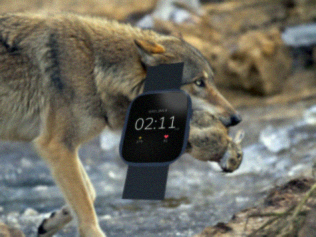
2h11
